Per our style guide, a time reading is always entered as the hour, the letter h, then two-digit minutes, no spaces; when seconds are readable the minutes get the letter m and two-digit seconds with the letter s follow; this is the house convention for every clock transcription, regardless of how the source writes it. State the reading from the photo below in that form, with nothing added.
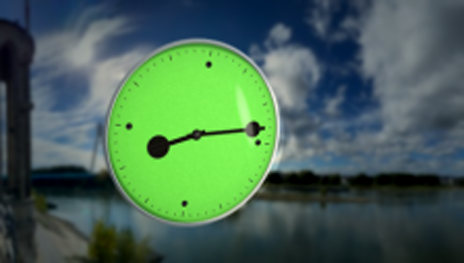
8h13
